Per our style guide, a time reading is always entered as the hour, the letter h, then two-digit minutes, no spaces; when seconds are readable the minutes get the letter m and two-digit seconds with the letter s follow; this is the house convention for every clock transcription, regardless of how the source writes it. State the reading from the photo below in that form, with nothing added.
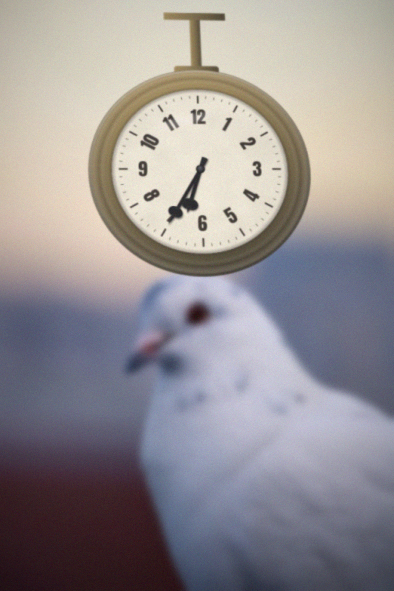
6h35
